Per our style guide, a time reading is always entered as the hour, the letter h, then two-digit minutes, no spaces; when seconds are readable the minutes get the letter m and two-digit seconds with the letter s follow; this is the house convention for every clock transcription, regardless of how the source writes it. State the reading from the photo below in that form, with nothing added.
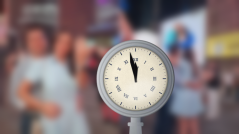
11h58
